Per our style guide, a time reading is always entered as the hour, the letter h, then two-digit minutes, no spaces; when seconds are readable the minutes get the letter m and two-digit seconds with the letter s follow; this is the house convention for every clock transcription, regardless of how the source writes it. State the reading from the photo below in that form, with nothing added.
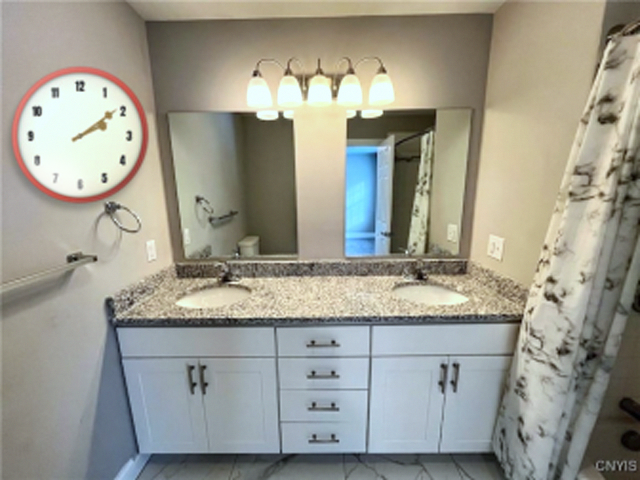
2h09
